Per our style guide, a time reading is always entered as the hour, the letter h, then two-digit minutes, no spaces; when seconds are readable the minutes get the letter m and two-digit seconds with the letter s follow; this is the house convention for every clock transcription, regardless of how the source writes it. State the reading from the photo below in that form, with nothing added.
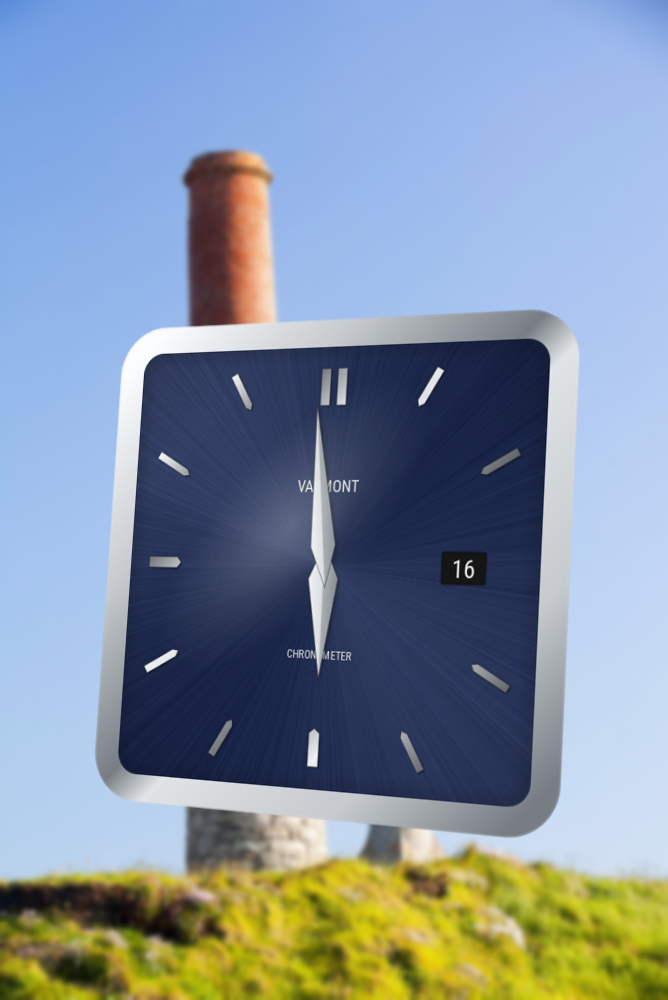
5h59
